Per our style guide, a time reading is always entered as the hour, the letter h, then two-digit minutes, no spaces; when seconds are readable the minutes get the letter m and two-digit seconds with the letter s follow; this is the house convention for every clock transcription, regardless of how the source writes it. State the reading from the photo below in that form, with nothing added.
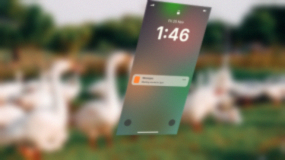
1h46
